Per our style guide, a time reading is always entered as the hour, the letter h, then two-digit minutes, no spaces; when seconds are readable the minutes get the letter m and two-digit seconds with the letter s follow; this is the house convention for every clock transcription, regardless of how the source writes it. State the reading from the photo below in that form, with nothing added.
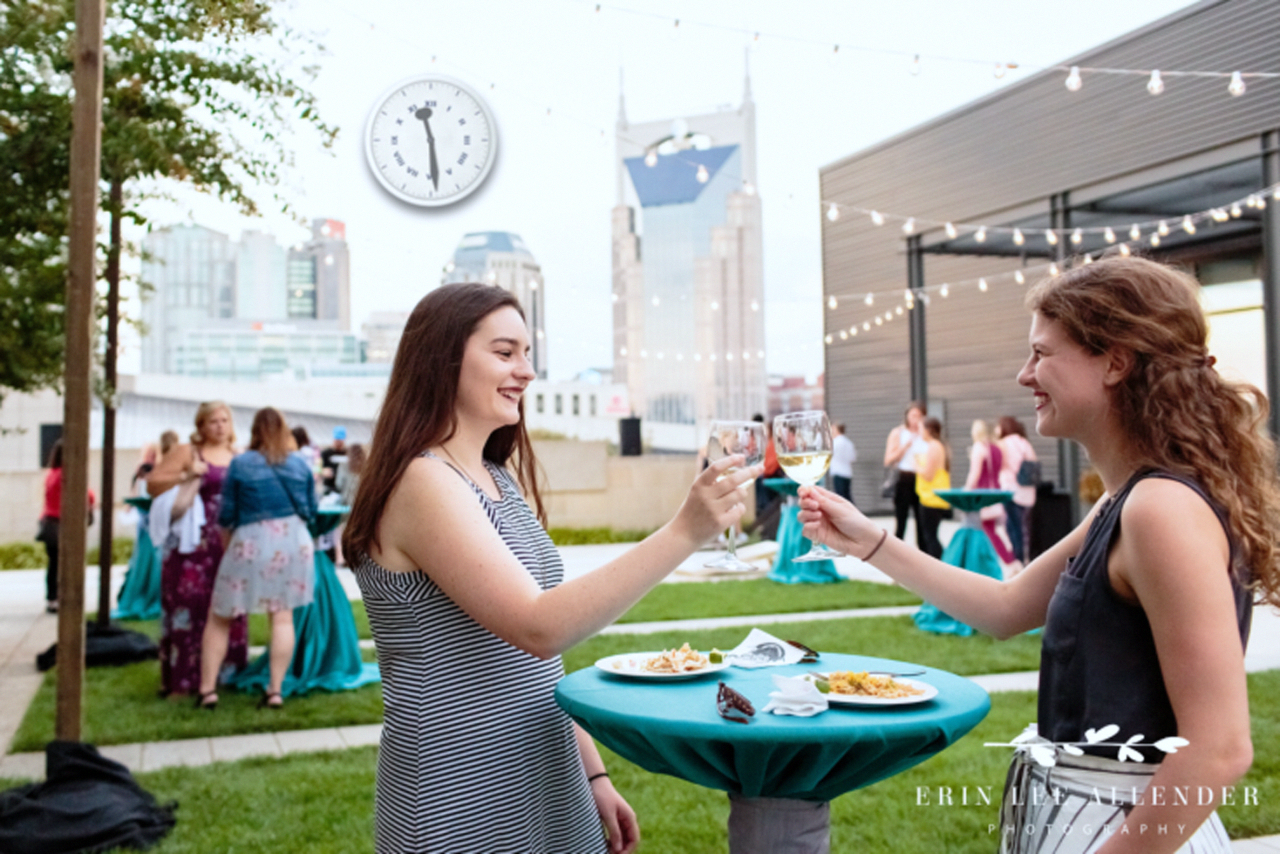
11h29
